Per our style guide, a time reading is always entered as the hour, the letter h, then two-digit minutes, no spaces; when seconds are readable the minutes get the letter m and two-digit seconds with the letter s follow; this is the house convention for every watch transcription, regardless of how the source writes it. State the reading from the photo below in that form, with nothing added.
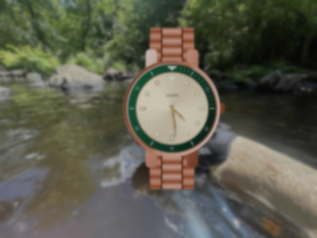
4h29
